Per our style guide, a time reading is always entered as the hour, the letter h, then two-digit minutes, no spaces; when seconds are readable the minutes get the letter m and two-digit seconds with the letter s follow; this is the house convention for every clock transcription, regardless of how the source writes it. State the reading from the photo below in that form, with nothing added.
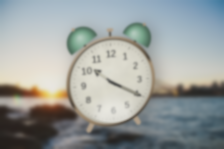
10h20
